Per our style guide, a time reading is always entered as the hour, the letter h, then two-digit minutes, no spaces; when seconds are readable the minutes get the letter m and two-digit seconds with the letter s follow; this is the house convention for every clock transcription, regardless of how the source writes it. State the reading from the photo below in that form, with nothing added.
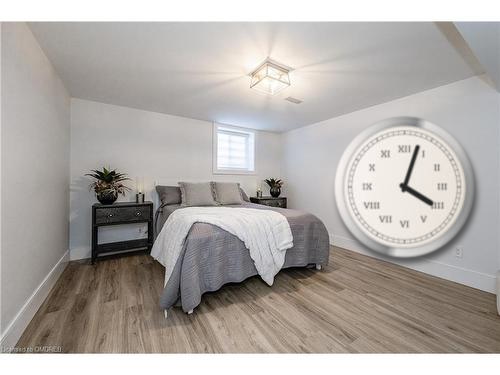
4h03
